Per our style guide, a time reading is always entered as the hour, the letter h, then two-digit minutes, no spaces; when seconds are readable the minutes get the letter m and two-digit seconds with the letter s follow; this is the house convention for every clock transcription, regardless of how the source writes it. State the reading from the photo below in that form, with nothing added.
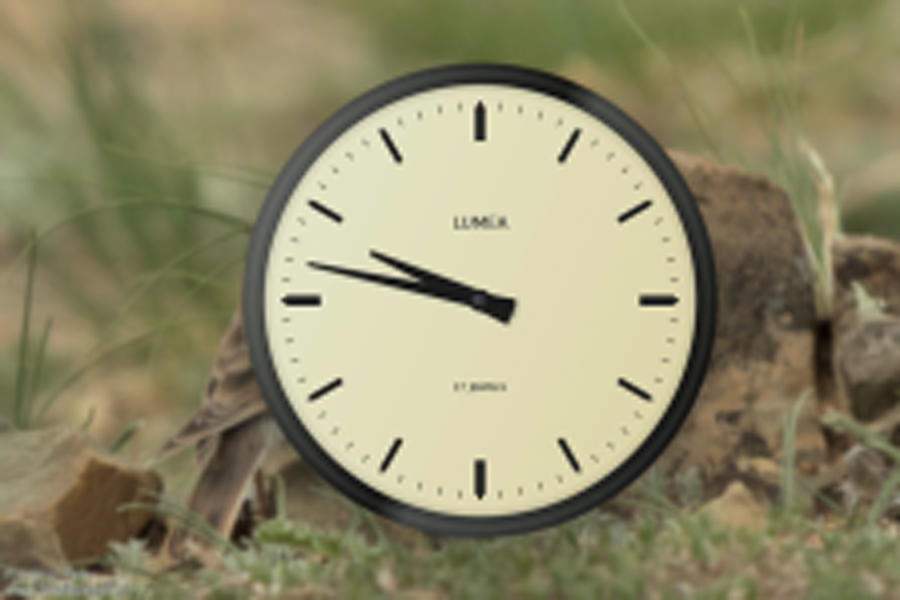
9h47
